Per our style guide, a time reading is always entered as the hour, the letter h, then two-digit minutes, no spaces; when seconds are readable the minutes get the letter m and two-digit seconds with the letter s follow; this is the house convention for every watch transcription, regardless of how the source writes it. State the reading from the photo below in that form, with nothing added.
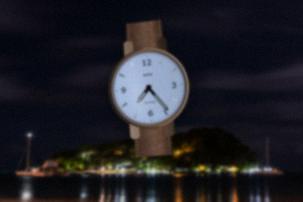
7h24
